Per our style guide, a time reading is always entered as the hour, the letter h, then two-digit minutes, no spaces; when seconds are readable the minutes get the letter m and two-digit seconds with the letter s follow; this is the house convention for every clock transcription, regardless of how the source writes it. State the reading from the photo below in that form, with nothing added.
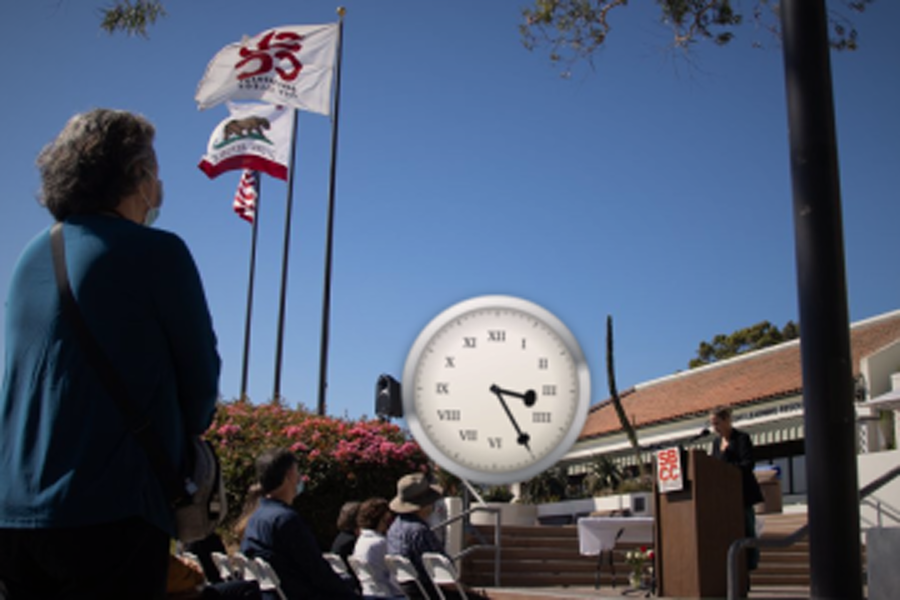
3h25
